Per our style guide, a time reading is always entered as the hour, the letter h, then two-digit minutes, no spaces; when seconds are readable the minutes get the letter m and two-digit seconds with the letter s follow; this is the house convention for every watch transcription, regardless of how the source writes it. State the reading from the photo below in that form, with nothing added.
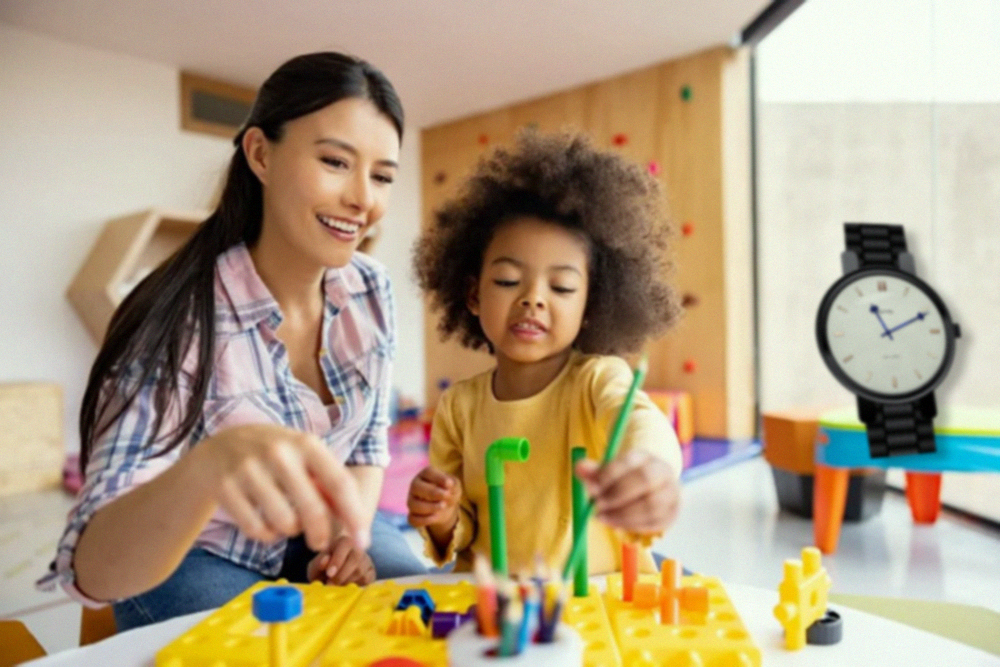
11h11
